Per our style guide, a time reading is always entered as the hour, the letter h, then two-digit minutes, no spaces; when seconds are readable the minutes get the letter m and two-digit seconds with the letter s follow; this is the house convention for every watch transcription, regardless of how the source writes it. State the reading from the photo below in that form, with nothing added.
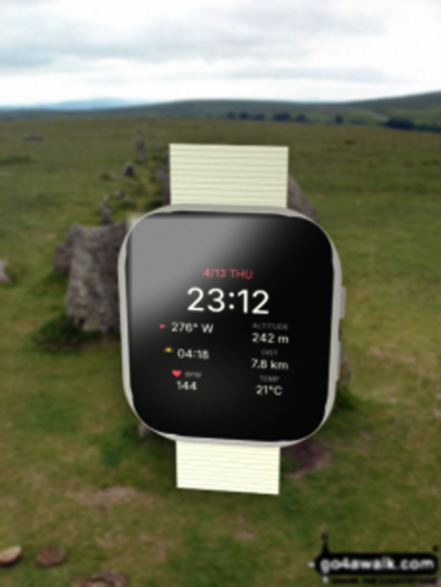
23h12
